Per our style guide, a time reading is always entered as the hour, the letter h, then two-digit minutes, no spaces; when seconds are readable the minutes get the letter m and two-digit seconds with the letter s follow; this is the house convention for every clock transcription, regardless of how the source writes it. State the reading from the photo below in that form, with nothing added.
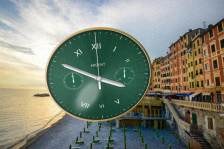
3h50
